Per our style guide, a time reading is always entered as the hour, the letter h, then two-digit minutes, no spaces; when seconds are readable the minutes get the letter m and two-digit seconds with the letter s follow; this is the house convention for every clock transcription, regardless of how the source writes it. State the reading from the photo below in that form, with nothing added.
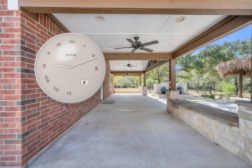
9h11
